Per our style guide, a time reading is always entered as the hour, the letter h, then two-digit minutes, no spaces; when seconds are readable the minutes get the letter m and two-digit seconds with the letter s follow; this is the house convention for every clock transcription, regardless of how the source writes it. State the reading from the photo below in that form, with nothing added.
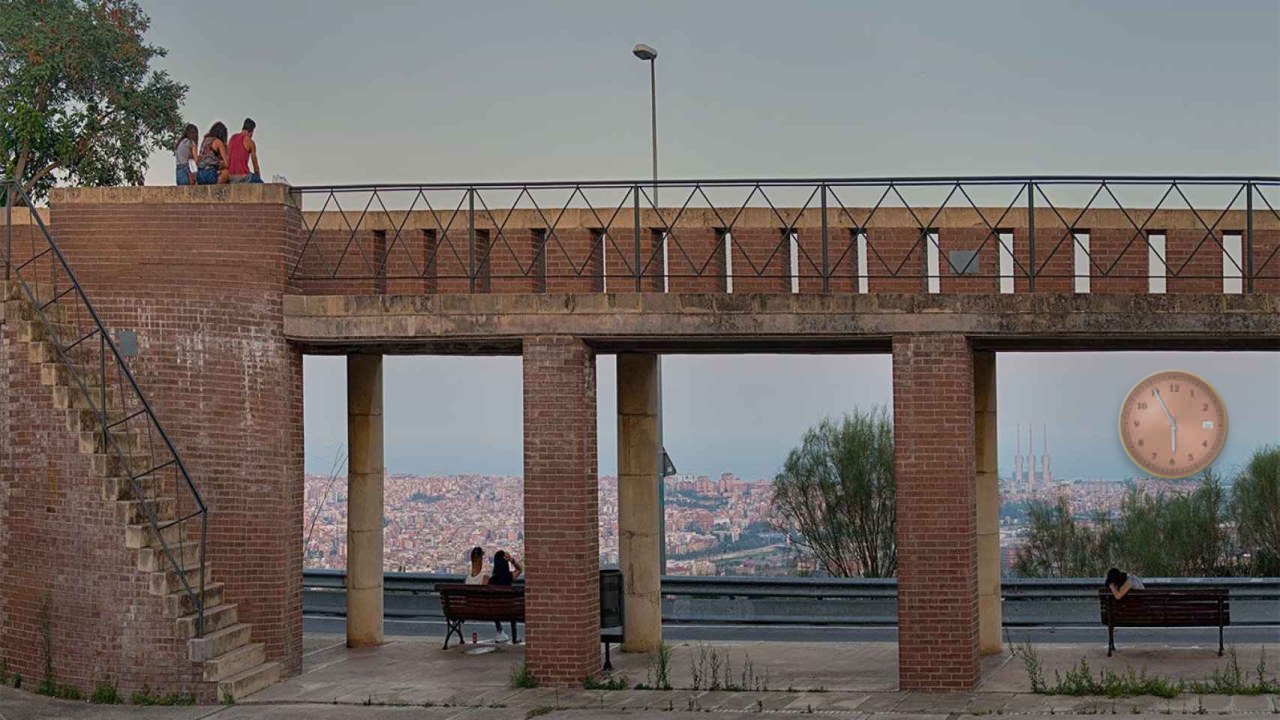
5h55
